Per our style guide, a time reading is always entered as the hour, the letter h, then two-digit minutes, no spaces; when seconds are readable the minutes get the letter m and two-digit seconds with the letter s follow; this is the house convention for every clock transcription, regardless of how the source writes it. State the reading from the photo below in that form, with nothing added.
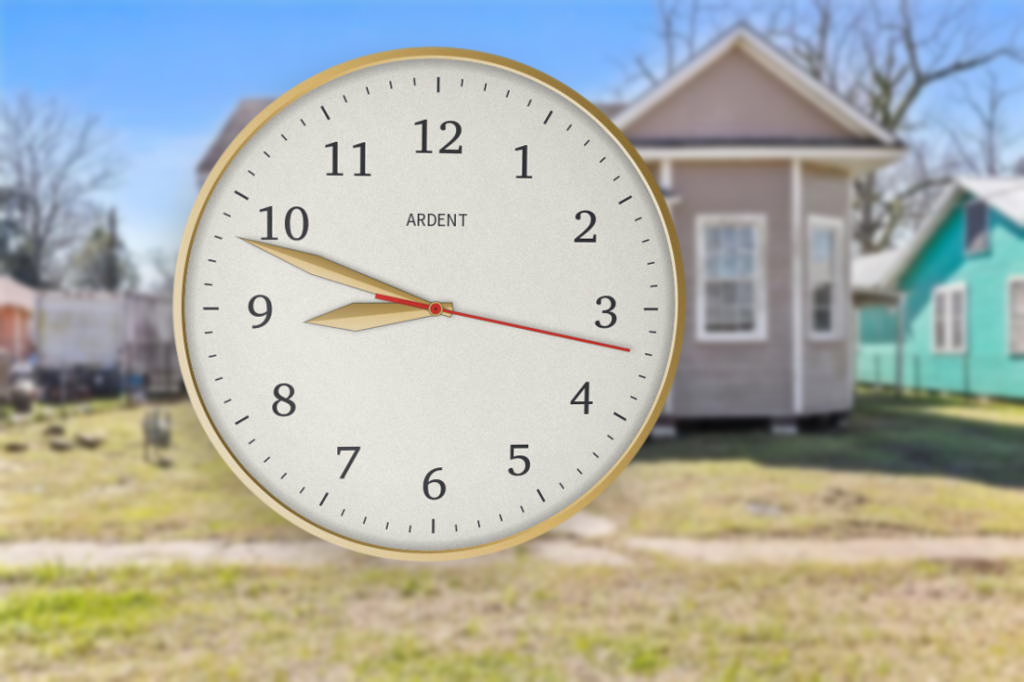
8h48m17s
